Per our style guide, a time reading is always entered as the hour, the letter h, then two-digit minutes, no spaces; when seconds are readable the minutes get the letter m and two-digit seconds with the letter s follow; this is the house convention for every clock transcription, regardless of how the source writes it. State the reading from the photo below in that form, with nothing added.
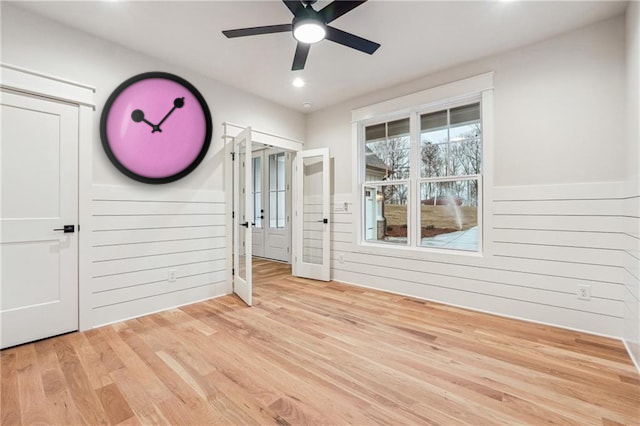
10h07
